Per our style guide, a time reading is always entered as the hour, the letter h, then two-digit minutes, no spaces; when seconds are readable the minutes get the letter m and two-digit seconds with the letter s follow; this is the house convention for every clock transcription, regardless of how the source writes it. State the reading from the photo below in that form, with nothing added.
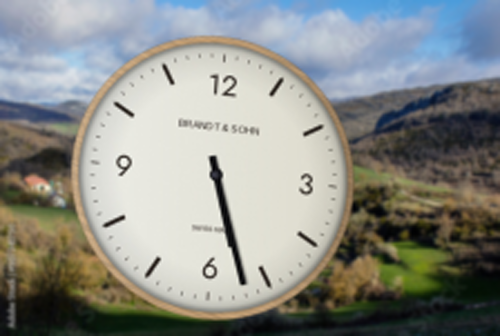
5h27
